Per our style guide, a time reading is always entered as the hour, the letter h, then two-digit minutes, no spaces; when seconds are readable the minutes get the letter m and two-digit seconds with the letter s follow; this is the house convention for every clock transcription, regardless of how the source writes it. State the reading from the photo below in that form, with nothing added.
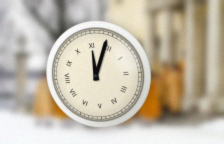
10h59
